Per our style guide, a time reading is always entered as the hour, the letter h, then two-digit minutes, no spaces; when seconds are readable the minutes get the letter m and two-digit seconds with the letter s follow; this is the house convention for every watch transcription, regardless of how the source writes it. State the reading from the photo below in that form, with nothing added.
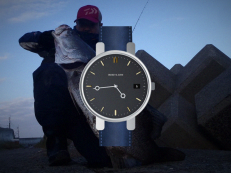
4h44
